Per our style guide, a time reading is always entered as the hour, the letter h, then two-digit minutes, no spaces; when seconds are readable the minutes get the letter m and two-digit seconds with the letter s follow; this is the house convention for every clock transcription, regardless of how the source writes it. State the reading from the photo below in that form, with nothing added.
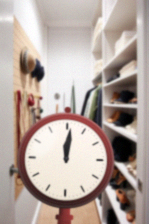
12h01
